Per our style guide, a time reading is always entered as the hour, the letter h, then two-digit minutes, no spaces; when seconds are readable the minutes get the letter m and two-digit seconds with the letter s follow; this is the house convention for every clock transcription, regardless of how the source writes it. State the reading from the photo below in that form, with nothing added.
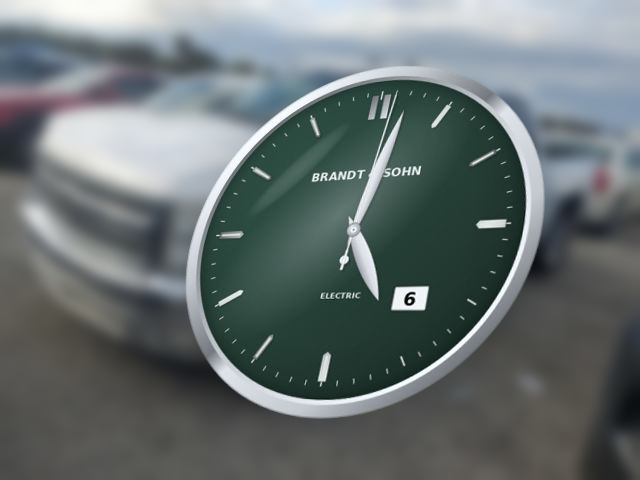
5h02m01s
